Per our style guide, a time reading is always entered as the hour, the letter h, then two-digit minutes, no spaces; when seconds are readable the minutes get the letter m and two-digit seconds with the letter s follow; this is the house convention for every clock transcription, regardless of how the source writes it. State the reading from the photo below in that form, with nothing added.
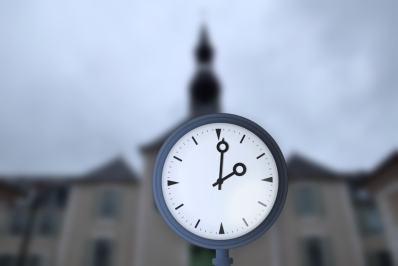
2h01
